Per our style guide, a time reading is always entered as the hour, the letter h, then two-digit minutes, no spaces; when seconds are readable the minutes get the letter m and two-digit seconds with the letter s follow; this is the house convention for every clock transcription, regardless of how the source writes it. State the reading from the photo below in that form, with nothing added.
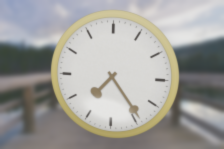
7h24
